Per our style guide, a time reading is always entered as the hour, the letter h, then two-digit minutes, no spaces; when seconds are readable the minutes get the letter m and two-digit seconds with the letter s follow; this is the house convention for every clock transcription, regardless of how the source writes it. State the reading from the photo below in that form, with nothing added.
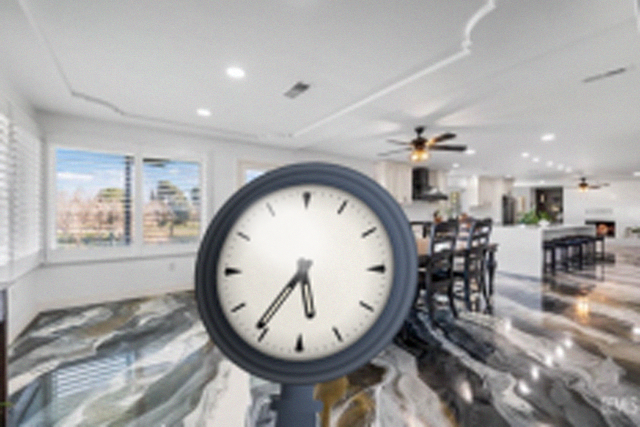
5h36
